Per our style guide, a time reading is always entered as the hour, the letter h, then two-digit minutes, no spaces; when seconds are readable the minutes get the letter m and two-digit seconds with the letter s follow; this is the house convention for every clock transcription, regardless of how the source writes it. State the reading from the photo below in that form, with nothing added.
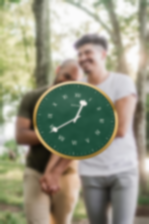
12h39
